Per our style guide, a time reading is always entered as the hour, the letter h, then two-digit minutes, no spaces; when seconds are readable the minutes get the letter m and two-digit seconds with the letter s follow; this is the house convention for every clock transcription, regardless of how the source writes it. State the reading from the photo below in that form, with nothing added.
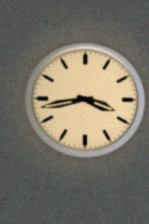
3h43
